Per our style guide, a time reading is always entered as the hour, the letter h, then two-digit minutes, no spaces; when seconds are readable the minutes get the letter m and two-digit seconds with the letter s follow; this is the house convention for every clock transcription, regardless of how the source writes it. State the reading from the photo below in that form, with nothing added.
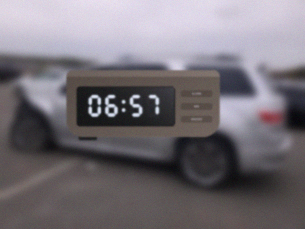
6h57
